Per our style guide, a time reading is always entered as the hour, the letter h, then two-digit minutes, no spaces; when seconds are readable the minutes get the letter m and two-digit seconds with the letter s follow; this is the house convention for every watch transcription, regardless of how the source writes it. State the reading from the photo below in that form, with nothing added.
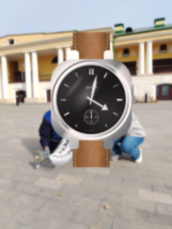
4h02
